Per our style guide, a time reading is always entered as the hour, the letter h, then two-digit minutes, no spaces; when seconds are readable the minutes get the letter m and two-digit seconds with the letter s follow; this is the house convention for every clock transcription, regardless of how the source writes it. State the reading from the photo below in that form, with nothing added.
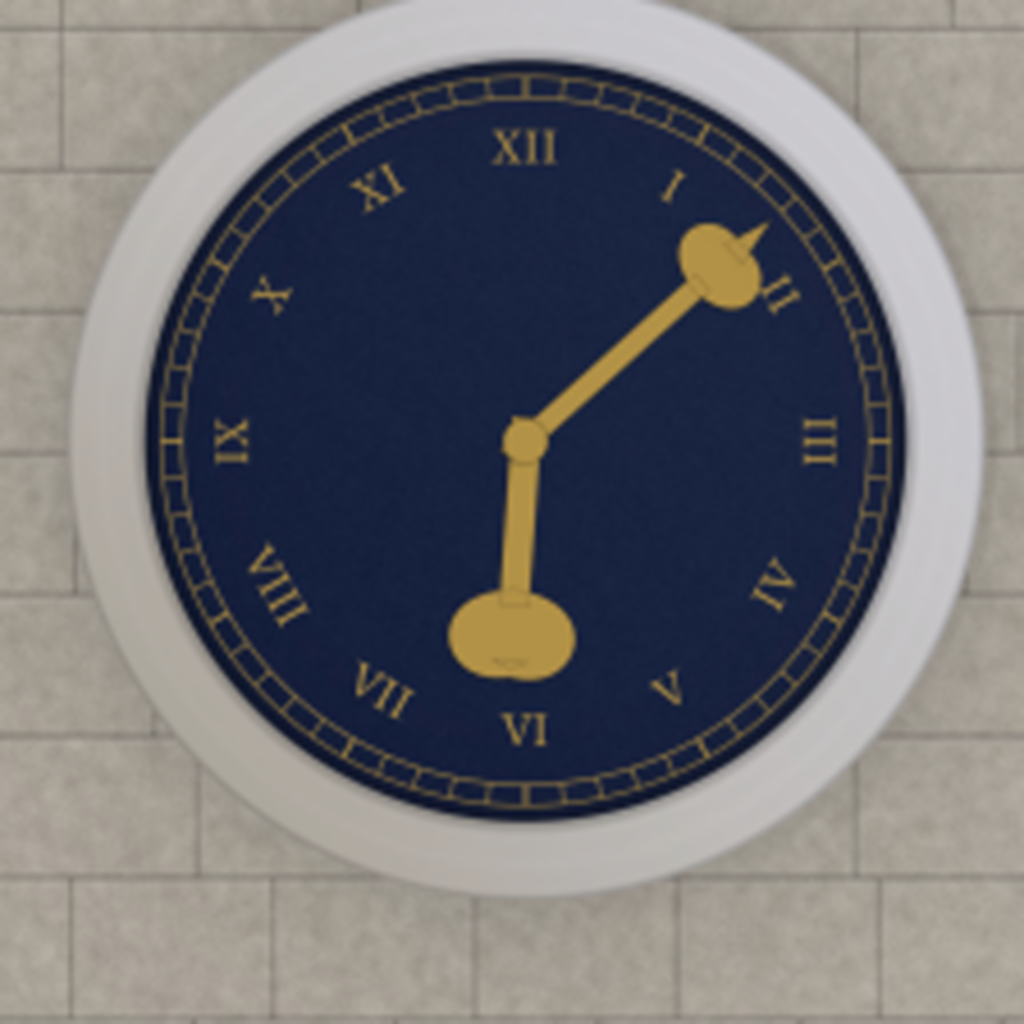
6h08
